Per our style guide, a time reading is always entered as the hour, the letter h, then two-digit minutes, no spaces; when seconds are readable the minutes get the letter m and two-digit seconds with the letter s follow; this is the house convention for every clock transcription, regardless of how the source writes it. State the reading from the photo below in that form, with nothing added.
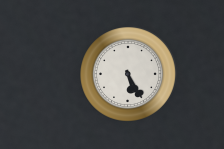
5h25
